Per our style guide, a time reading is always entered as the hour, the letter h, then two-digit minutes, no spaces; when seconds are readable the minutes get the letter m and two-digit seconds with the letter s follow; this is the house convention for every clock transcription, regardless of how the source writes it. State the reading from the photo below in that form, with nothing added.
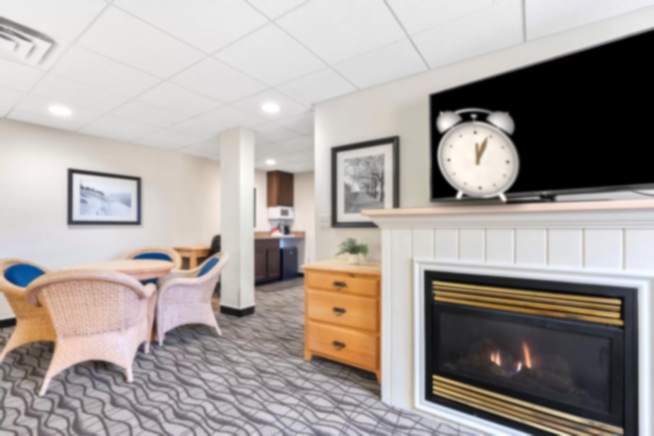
12h04
